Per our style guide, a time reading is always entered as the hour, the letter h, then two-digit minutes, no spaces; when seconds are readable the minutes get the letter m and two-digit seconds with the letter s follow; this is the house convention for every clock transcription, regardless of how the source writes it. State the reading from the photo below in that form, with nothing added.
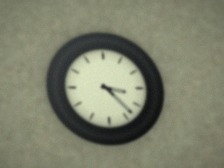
3h23
